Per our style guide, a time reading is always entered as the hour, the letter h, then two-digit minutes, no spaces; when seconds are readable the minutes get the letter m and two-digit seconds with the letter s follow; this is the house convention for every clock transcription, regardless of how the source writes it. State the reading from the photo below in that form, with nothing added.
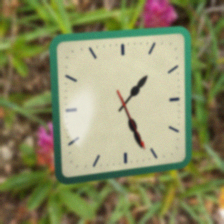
1h26m26s
